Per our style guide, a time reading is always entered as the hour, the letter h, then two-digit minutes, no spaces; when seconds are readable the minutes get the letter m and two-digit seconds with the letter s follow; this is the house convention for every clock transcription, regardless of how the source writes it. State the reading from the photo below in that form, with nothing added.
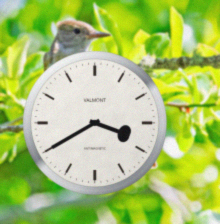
3h40
